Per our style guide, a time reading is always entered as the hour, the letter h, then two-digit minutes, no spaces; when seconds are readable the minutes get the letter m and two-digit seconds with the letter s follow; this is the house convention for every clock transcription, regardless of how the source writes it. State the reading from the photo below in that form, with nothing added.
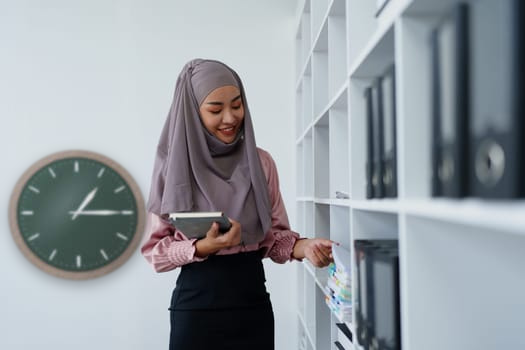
1h15
